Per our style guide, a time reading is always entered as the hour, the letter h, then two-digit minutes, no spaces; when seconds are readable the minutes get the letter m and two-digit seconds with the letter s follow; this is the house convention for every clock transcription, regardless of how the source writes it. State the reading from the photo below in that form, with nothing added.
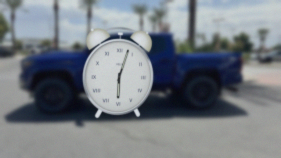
6h03
